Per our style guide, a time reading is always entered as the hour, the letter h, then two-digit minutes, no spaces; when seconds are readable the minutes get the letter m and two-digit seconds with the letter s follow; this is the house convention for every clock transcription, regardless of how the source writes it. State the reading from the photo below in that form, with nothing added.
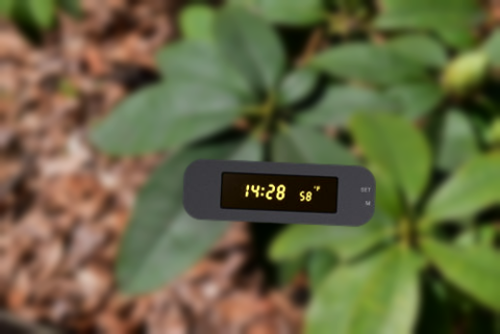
14h28
